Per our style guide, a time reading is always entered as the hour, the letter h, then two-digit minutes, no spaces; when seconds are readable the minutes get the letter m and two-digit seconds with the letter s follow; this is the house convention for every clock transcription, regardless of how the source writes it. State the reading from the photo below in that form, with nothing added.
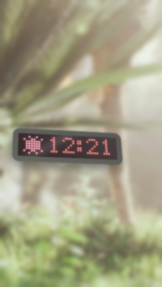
12h21
